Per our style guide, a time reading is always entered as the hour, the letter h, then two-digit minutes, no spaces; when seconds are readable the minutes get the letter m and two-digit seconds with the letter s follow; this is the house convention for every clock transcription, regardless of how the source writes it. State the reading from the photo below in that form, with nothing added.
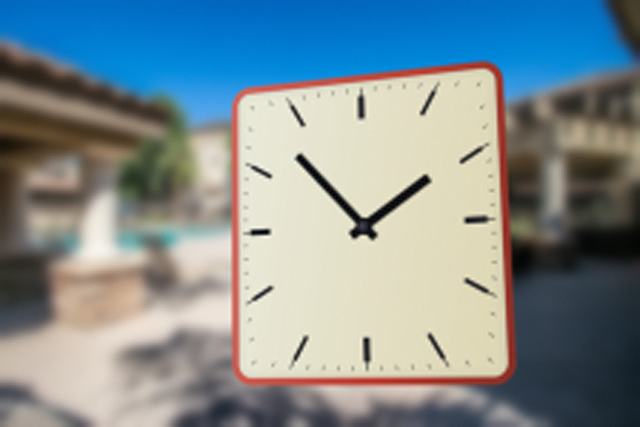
1h53
